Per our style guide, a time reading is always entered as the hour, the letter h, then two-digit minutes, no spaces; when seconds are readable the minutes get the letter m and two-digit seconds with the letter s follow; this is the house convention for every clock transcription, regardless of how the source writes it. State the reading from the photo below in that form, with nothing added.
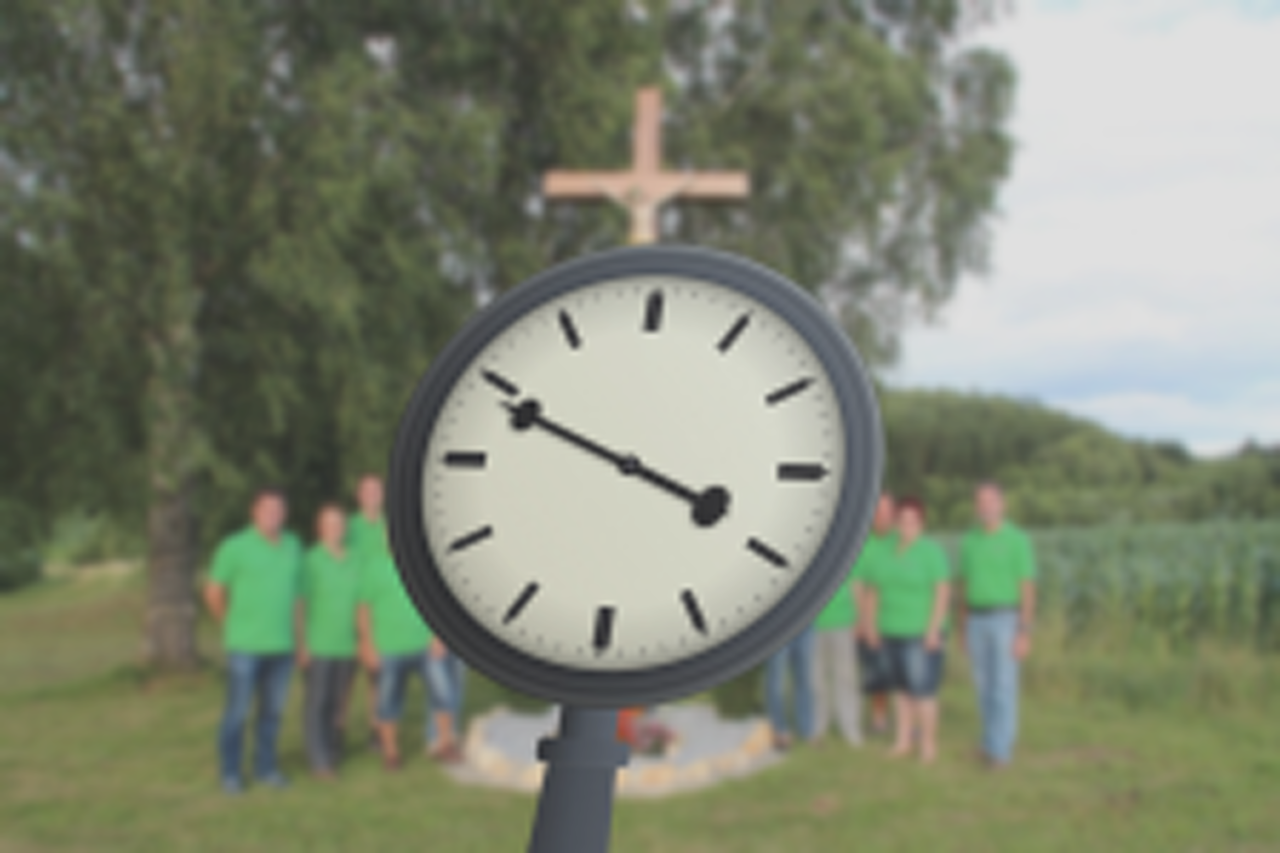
3h49
